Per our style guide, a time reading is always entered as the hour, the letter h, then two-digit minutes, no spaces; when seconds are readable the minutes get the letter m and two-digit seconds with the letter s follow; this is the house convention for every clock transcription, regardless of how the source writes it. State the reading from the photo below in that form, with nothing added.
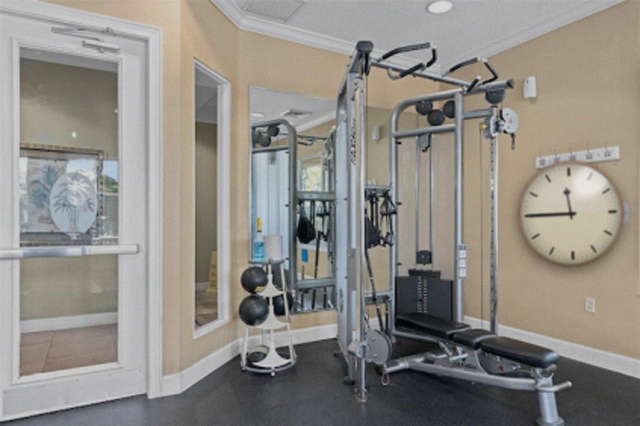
11h45
